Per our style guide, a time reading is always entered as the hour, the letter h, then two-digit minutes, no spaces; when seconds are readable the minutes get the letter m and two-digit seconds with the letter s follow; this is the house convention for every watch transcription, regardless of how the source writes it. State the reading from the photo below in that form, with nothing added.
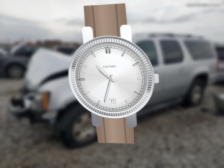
10h33
